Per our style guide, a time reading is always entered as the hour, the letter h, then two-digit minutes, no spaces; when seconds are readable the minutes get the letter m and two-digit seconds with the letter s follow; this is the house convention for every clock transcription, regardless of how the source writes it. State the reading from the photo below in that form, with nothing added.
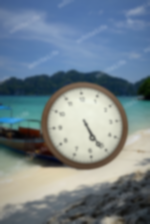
5h26
